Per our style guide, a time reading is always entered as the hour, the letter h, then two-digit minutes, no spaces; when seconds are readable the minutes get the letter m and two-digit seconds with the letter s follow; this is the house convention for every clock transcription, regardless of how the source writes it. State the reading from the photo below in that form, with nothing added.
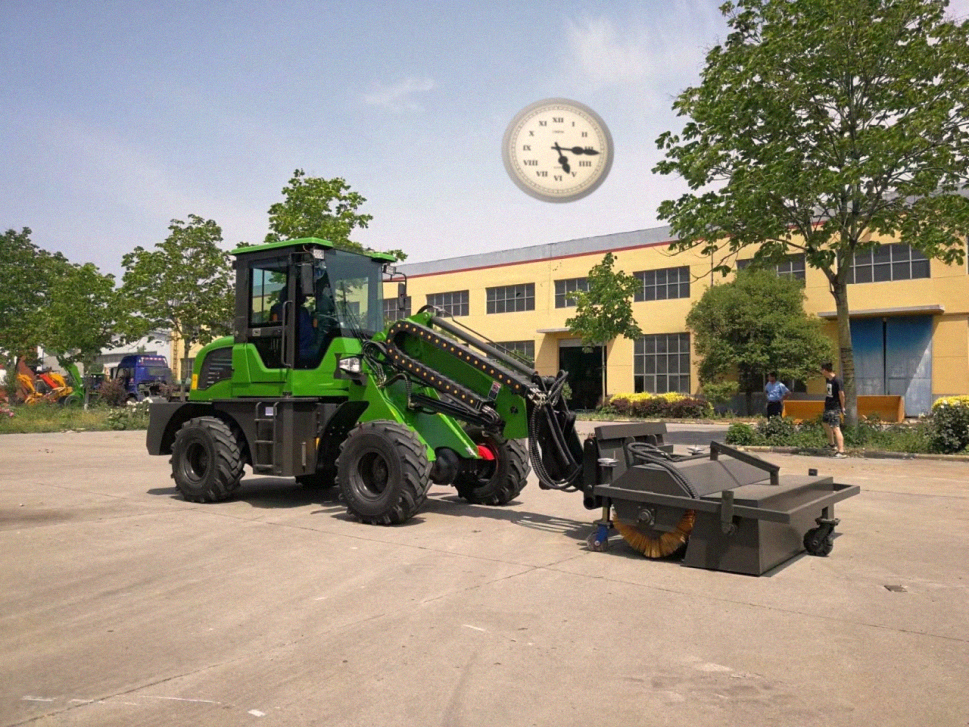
5h16
